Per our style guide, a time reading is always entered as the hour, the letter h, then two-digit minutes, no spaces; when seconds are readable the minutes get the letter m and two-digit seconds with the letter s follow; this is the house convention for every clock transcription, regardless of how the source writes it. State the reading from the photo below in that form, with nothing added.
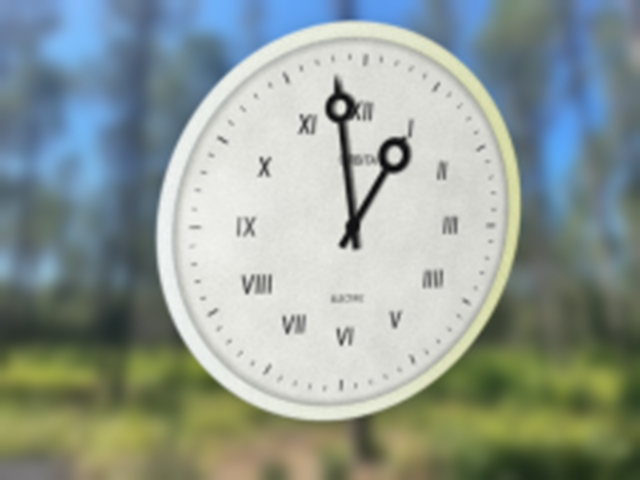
12h58
